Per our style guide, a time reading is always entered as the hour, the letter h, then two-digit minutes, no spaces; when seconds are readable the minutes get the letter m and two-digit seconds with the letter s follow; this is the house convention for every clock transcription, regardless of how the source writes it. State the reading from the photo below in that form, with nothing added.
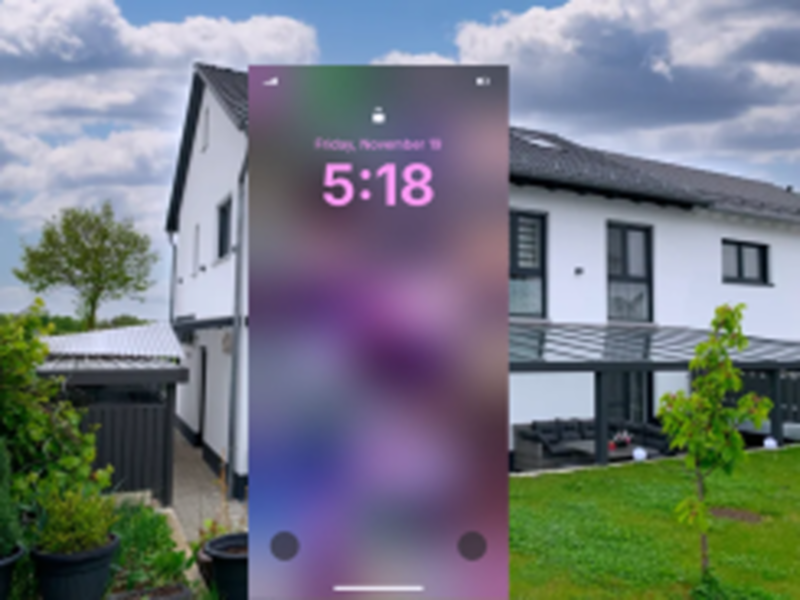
5h18
